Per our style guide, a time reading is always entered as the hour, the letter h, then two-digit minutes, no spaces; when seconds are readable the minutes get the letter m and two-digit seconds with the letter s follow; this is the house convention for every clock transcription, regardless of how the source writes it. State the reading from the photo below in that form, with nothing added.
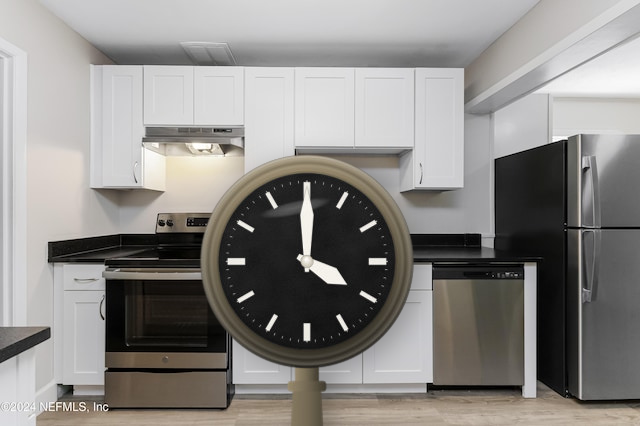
4h00
